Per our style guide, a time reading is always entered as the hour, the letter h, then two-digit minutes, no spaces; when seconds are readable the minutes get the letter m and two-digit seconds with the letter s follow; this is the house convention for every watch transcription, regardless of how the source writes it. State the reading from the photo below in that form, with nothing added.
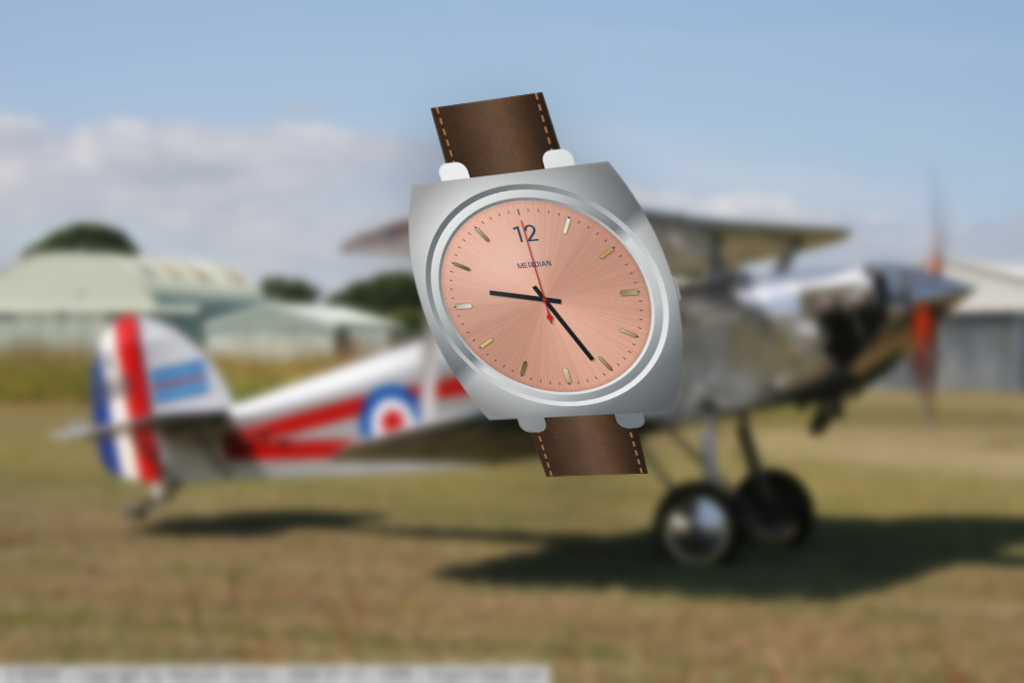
9h26m00s
